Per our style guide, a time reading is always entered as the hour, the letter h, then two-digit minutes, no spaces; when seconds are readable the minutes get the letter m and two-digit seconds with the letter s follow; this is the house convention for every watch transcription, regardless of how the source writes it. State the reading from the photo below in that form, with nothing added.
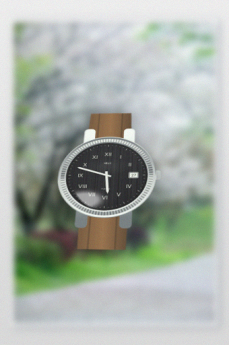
5h48
